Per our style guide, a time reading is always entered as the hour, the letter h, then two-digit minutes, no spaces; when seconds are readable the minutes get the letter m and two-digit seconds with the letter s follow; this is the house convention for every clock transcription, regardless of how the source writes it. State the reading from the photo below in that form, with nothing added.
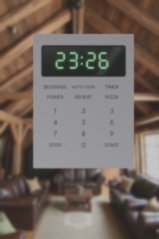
23h26
